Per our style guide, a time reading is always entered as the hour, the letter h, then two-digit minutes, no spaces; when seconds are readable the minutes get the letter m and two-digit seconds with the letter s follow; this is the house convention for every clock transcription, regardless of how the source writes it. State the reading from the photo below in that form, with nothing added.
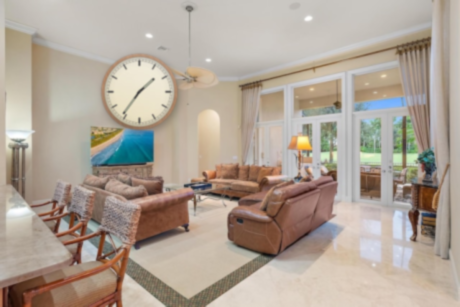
1h36
